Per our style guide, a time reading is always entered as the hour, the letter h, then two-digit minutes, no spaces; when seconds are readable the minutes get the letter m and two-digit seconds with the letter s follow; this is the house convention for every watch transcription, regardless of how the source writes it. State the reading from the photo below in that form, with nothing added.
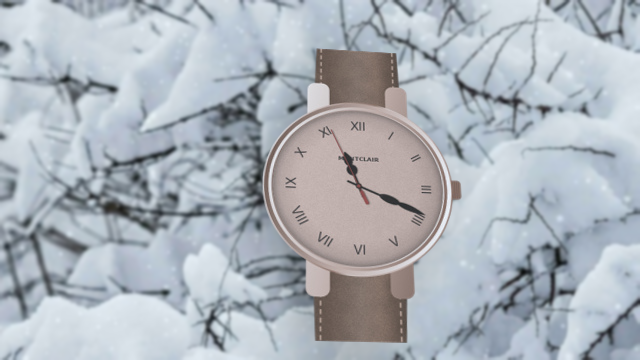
11h18m56s
